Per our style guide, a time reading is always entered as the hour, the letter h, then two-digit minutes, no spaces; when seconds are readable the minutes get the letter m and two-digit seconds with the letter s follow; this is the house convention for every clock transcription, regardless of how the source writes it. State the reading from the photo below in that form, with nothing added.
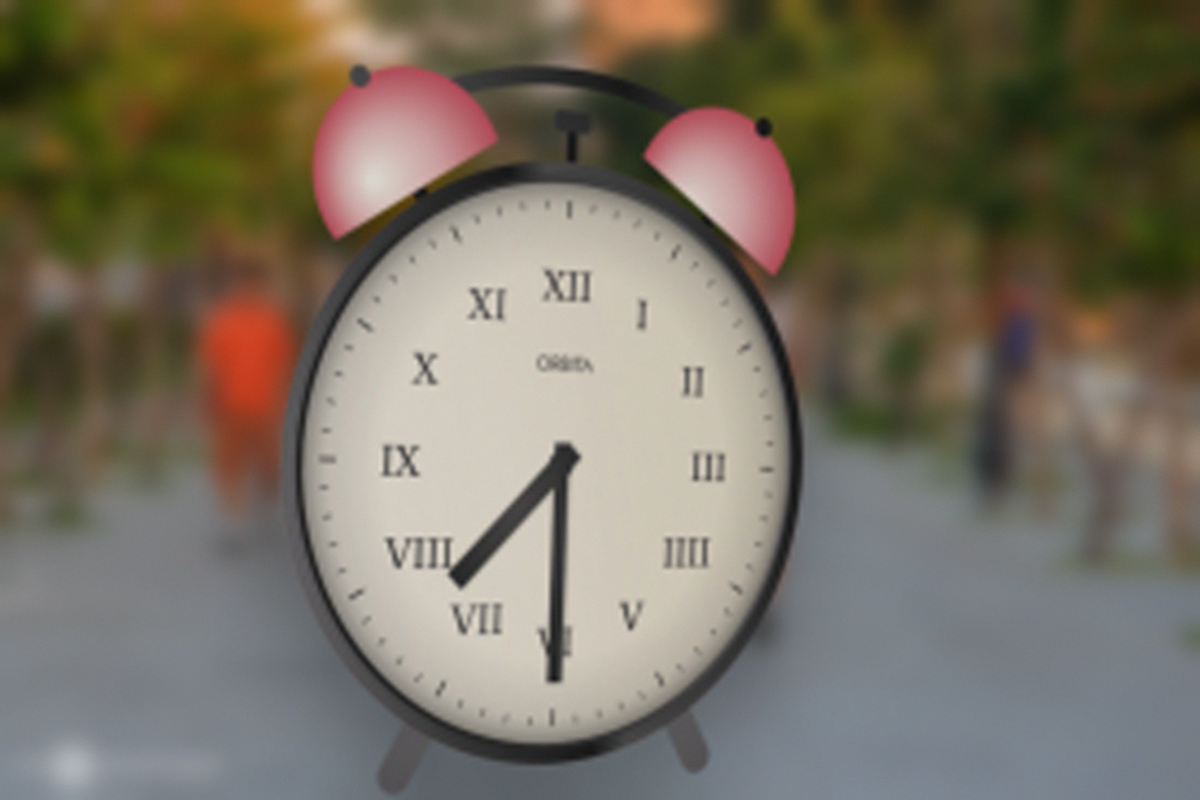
7h30
